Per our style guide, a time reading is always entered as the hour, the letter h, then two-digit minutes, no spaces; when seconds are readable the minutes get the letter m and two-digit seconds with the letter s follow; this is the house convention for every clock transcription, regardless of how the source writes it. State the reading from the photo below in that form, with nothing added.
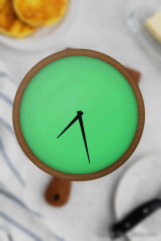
7h28
